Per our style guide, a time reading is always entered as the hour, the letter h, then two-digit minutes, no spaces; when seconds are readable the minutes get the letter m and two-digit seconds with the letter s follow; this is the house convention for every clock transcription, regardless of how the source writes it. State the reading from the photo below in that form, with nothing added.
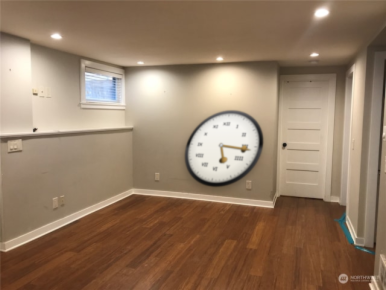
5h16
